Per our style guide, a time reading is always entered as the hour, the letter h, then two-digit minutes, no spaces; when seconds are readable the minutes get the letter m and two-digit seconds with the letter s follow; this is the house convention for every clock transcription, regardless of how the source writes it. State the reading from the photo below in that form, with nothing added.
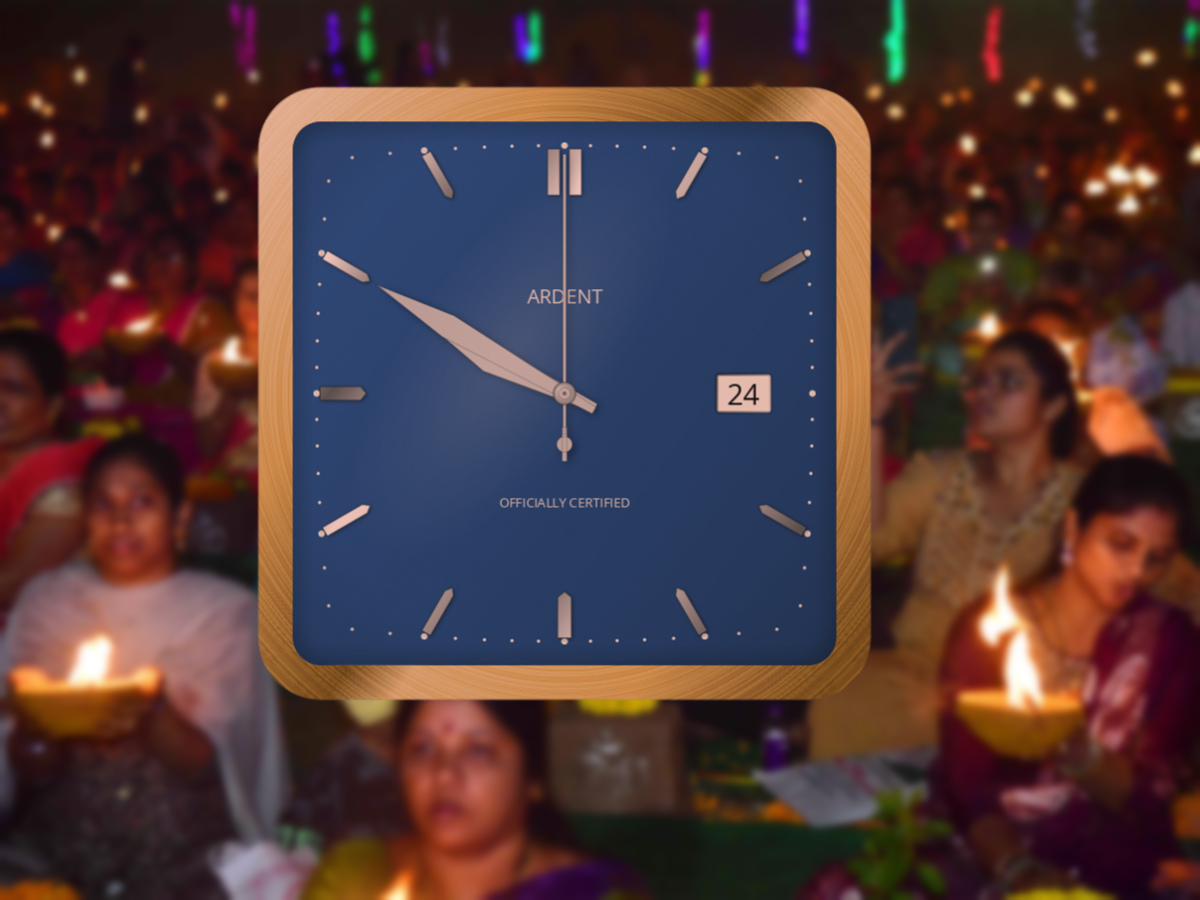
9h50m00s
